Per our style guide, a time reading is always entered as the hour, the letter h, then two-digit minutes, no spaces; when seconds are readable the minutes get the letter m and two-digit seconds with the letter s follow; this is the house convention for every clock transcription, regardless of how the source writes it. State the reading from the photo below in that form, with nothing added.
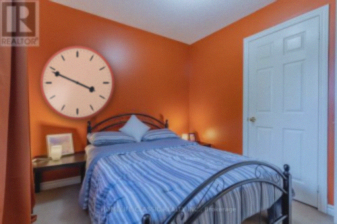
3h49
